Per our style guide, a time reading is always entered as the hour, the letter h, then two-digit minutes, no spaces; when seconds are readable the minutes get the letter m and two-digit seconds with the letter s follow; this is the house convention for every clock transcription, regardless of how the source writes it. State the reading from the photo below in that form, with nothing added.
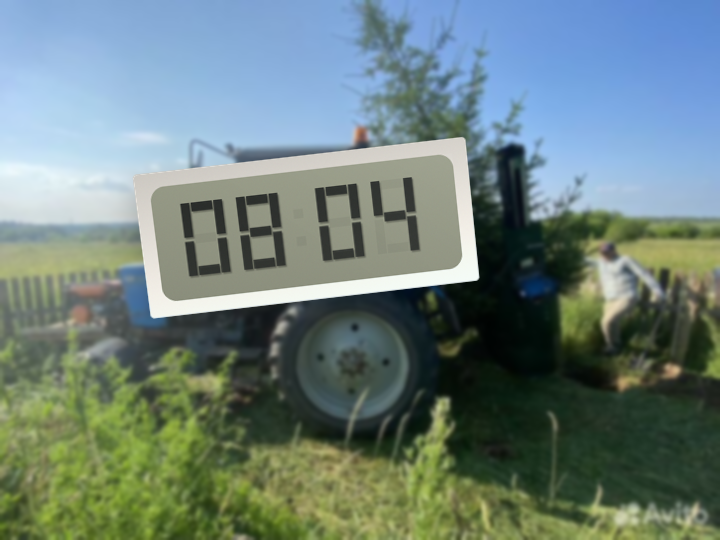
8h04
